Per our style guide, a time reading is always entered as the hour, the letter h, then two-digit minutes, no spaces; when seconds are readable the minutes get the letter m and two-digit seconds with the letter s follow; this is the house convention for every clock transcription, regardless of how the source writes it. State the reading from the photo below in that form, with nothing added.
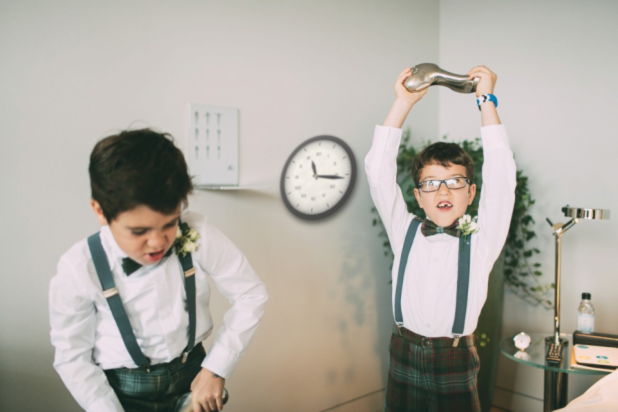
11h16
